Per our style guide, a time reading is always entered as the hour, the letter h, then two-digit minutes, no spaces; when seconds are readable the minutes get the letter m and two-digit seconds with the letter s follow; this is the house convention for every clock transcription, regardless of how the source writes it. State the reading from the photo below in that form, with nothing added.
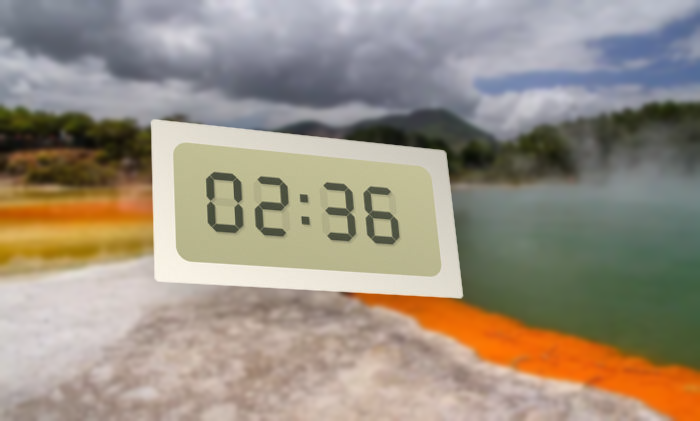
2h36
